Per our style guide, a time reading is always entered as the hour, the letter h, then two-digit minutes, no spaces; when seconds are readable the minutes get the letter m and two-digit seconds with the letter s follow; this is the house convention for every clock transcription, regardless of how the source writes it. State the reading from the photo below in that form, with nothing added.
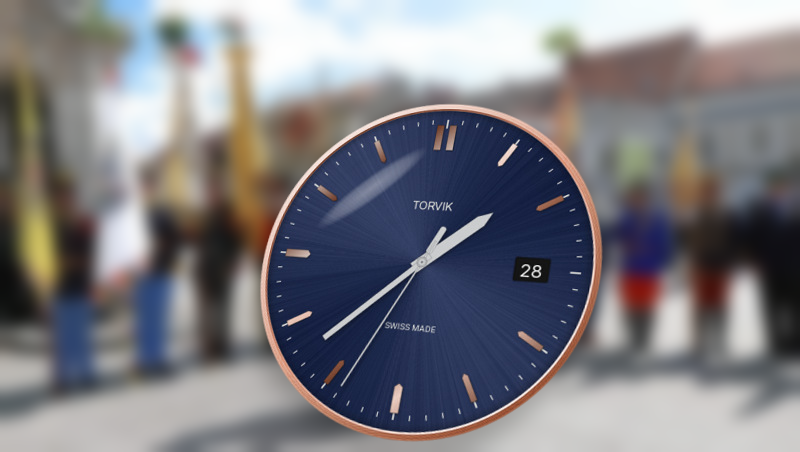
1h37m34s
